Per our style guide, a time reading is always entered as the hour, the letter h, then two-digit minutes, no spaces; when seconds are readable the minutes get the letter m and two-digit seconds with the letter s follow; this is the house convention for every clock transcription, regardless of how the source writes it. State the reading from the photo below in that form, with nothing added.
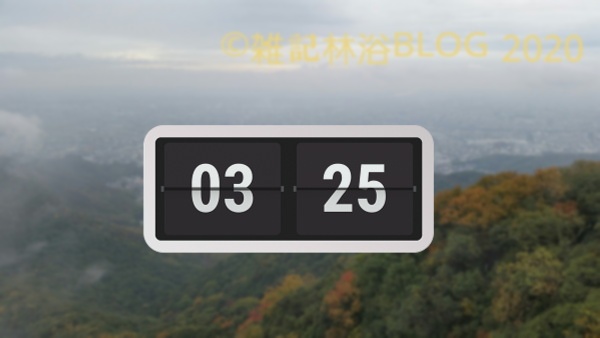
3h25
